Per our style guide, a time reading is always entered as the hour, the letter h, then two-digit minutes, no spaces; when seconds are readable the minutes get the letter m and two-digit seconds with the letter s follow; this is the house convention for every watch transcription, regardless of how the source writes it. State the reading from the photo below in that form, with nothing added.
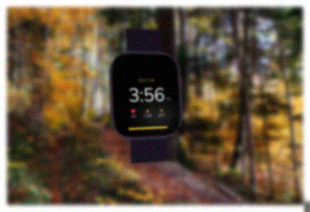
3h56
